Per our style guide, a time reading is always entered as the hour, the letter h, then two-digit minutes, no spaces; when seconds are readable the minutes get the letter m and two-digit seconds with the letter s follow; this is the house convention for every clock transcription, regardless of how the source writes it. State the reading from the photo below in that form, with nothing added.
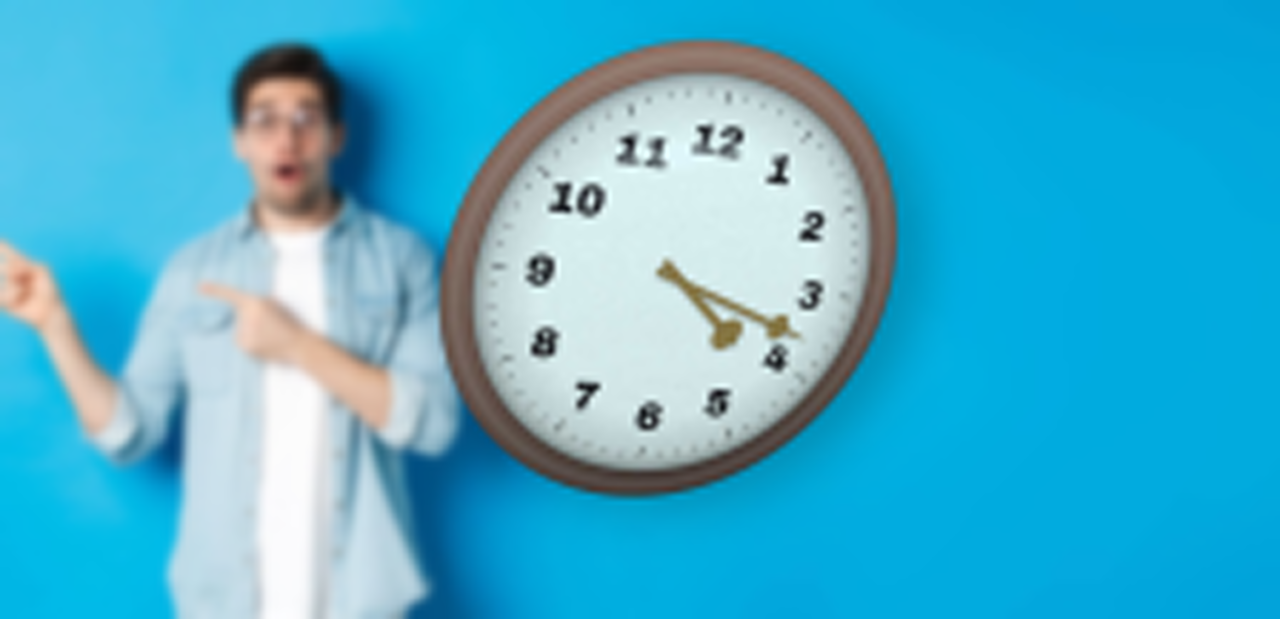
4h18
